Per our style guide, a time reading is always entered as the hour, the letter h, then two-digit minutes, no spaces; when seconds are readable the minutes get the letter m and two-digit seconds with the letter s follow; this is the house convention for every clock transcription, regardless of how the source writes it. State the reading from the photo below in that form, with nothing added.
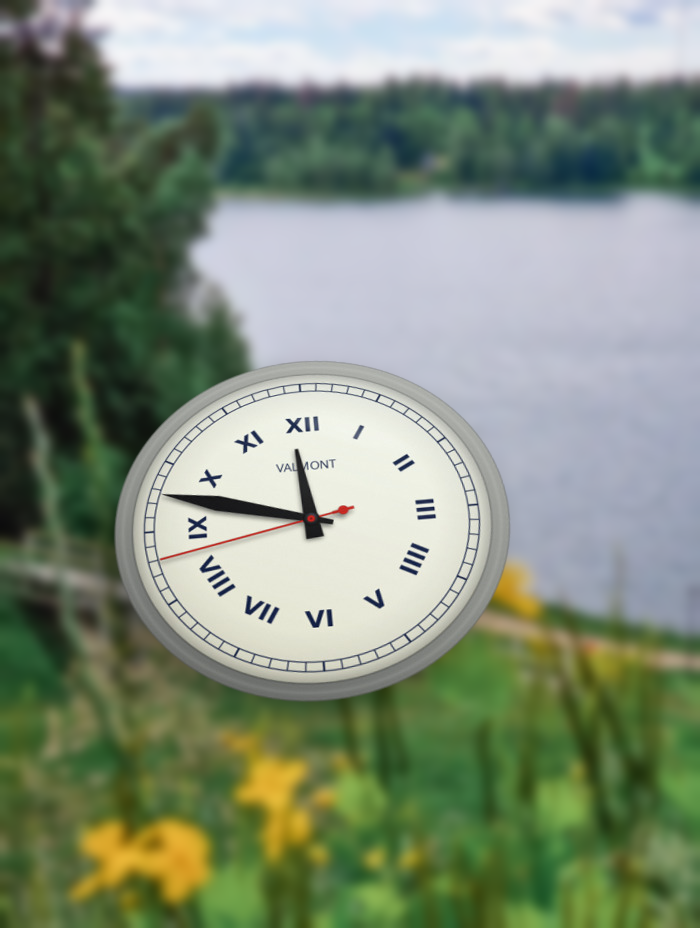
11h47m43s
